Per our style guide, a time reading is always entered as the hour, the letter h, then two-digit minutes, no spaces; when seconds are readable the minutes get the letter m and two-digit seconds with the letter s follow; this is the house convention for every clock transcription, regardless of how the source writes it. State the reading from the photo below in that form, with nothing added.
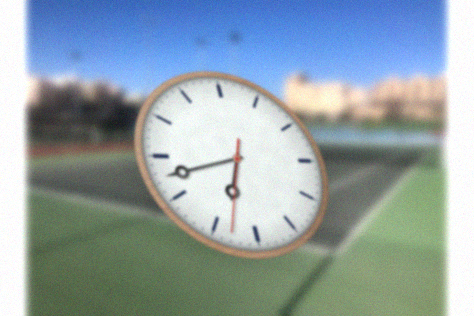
6h42m33s
